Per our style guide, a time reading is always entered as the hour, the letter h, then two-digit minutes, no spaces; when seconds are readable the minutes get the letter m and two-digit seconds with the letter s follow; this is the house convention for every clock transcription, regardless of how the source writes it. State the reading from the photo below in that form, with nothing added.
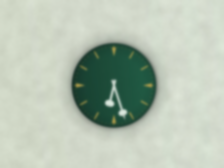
6h27
